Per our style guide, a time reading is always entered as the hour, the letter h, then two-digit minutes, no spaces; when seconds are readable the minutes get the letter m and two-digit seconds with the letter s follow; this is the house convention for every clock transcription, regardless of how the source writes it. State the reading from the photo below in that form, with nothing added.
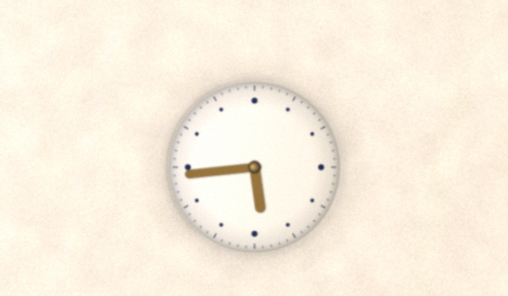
5h44
